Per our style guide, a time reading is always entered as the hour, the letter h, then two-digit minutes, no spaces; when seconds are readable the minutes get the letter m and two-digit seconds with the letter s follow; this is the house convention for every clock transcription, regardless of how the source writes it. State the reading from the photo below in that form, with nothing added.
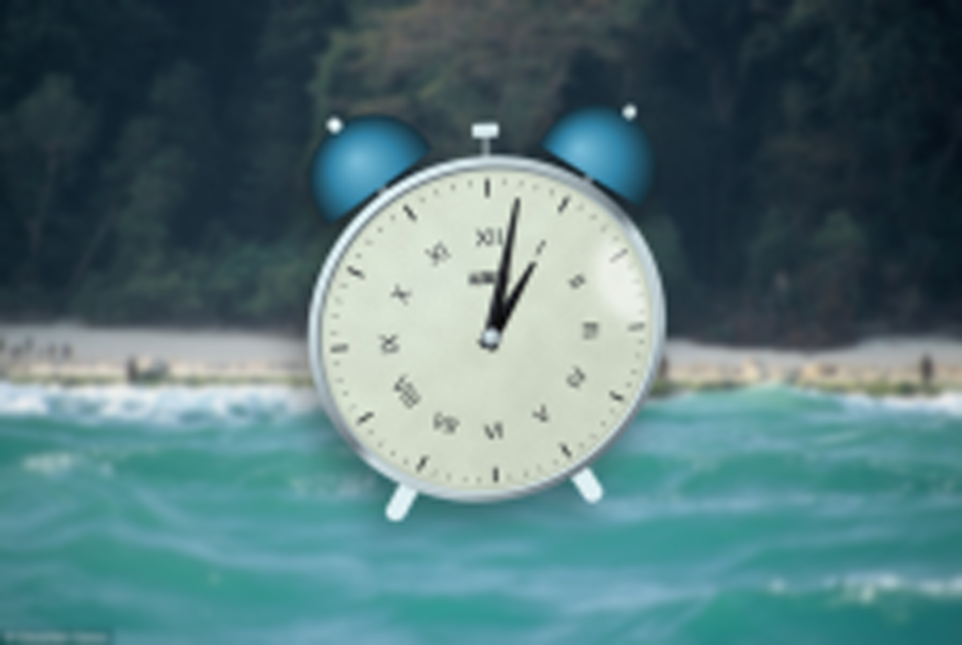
1h02
